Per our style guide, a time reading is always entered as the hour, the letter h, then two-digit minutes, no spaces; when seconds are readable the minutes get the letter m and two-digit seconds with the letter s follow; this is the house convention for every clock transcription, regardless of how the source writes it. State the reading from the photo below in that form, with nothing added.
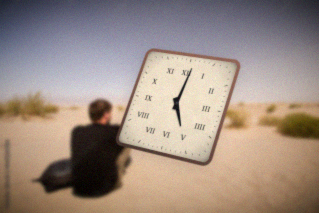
5h01
